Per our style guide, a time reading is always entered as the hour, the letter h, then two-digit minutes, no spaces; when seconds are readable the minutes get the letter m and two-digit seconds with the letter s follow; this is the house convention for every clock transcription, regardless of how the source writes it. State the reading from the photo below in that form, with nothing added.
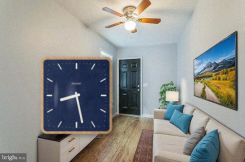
8h28
